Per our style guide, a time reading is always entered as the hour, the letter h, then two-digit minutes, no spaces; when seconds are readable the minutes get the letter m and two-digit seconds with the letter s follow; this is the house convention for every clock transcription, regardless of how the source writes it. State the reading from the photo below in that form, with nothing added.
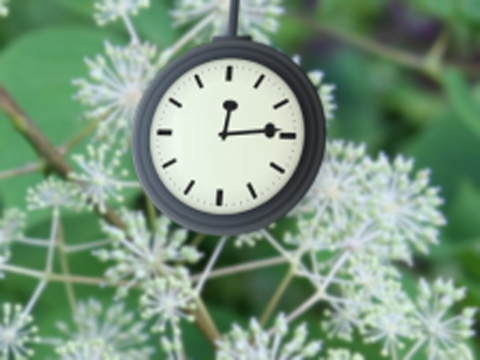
12h14
